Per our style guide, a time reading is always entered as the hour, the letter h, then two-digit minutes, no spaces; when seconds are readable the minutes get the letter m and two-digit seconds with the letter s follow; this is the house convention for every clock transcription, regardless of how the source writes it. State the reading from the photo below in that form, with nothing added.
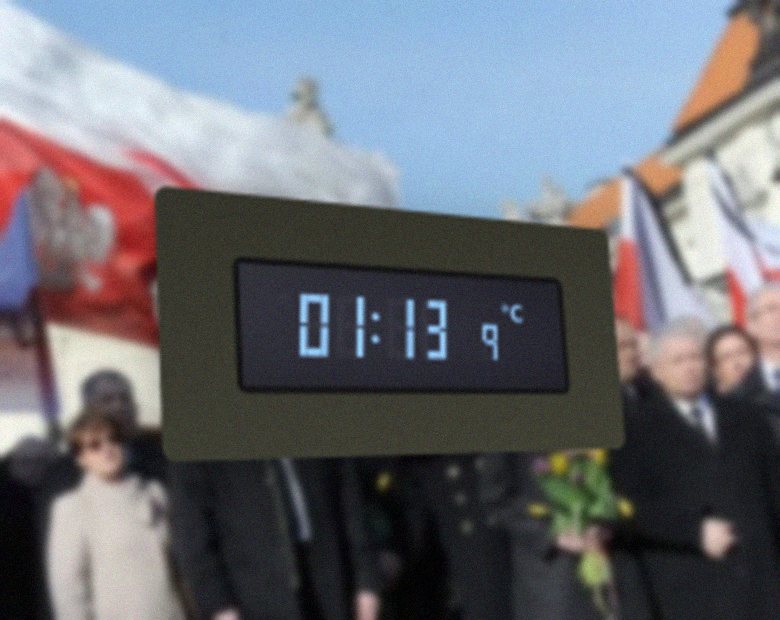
1h13
